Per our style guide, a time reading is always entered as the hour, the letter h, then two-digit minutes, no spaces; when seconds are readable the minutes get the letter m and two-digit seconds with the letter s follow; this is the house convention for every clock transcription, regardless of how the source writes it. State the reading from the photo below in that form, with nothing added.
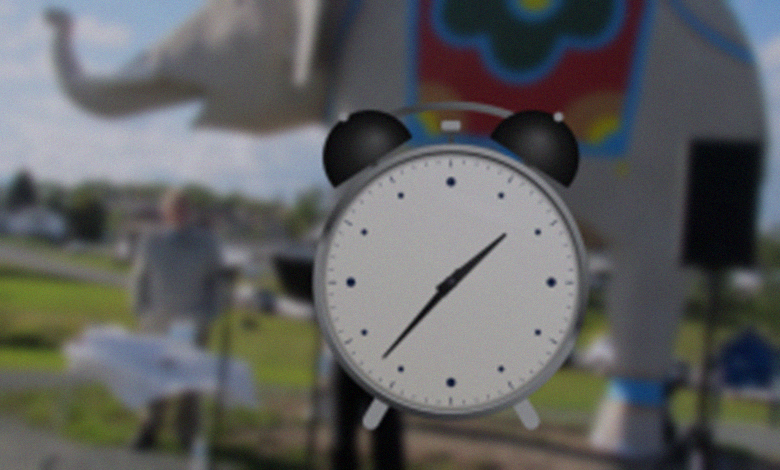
1h37
